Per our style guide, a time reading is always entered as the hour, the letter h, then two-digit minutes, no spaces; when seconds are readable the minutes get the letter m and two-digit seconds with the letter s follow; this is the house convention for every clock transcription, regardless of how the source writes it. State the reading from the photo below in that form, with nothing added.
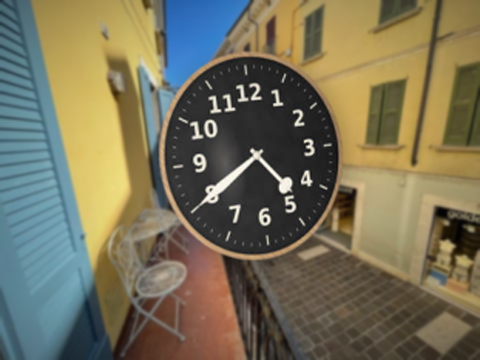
4h40
